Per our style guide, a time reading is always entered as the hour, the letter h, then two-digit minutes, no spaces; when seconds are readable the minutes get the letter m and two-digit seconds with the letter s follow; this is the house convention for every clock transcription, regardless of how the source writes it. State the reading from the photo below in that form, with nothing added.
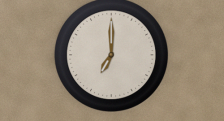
7h00
